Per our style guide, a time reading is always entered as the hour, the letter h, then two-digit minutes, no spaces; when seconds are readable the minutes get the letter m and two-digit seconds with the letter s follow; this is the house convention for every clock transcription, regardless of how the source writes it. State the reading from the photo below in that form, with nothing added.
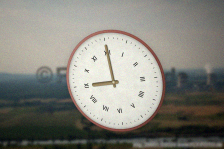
9h00
